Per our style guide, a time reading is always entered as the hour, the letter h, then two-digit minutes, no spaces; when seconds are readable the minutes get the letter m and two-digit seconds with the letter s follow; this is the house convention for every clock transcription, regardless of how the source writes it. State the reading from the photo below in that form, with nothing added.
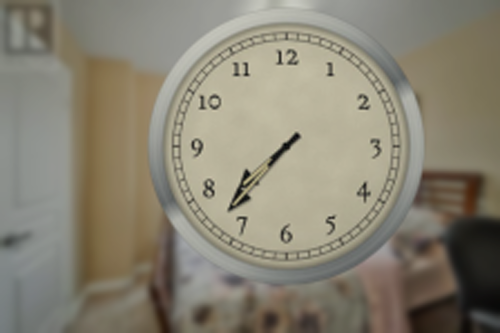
7h37
